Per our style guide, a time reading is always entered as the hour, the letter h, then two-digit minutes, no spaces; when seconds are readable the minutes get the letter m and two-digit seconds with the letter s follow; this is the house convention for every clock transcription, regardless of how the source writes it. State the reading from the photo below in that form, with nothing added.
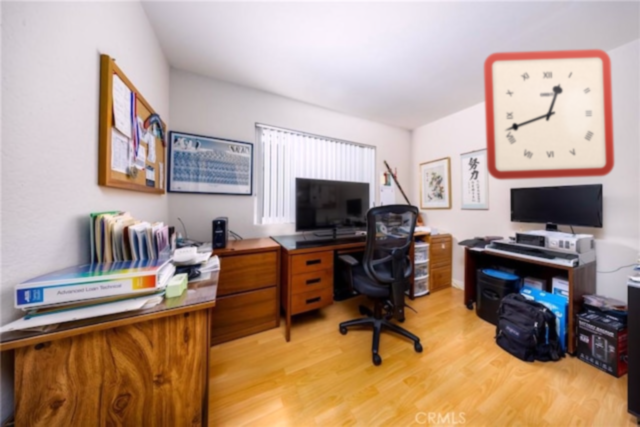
12h42
